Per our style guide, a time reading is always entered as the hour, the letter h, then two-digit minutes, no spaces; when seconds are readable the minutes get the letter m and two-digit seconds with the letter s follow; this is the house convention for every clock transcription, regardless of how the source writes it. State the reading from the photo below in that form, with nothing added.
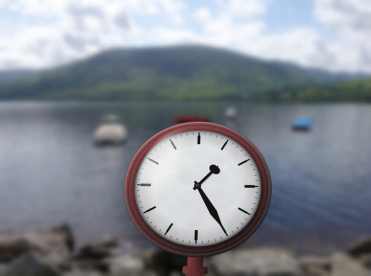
1h25
